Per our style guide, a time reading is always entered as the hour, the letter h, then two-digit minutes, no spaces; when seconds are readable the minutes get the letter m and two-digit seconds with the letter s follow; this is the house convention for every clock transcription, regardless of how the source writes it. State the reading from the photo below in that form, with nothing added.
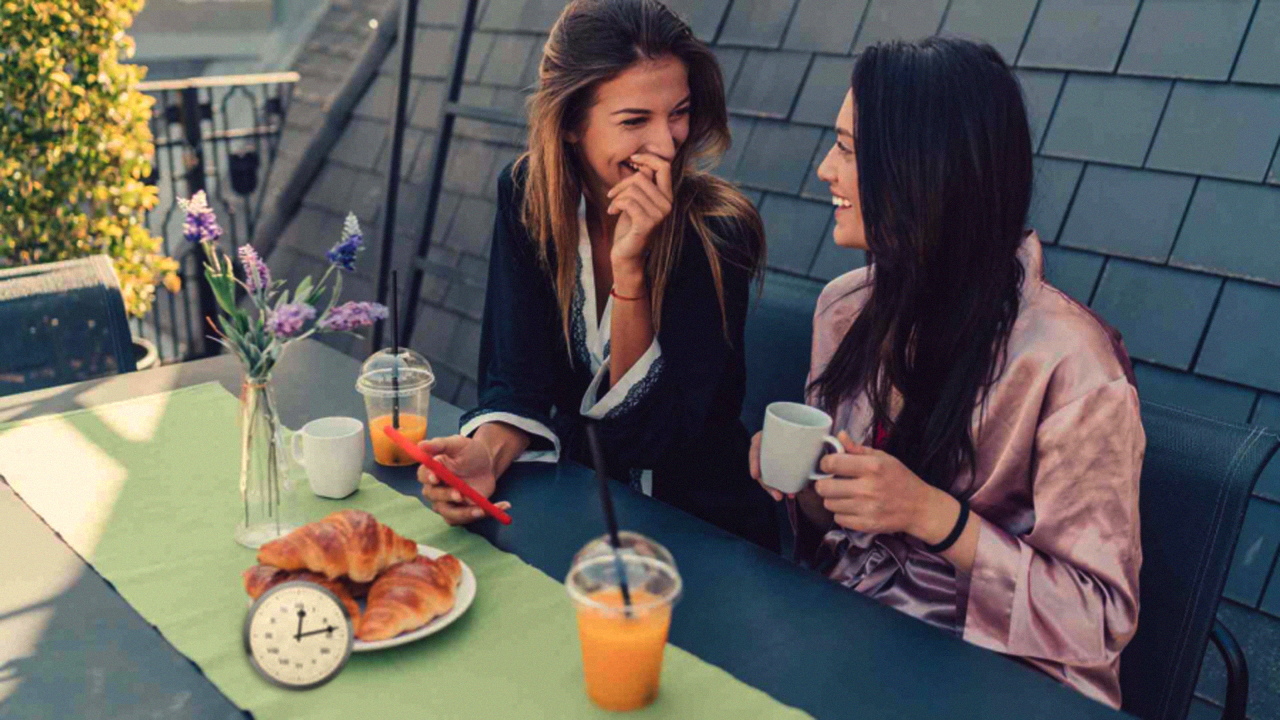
12h13
